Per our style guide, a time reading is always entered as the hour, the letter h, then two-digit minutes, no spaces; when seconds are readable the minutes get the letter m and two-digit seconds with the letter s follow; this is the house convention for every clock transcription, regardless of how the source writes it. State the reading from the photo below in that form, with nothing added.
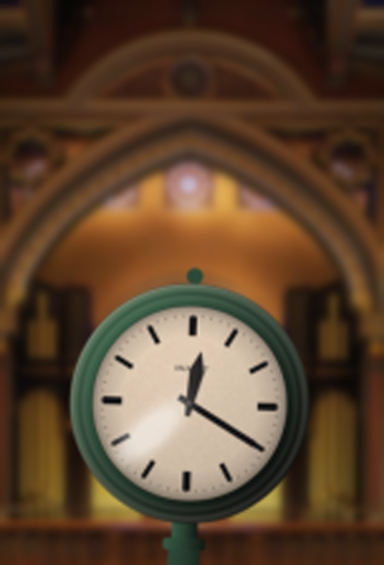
12h20
